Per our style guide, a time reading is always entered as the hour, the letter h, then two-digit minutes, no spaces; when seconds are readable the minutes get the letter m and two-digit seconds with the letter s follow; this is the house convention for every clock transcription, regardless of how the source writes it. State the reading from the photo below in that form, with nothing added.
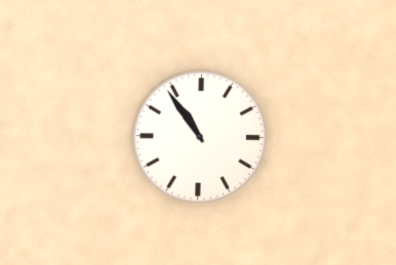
10h54
